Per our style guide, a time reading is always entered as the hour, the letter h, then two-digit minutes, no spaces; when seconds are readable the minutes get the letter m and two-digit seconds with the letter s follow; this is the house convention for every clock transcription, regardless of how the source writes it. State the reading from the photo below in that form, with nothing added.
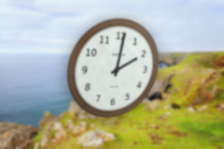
2h01
